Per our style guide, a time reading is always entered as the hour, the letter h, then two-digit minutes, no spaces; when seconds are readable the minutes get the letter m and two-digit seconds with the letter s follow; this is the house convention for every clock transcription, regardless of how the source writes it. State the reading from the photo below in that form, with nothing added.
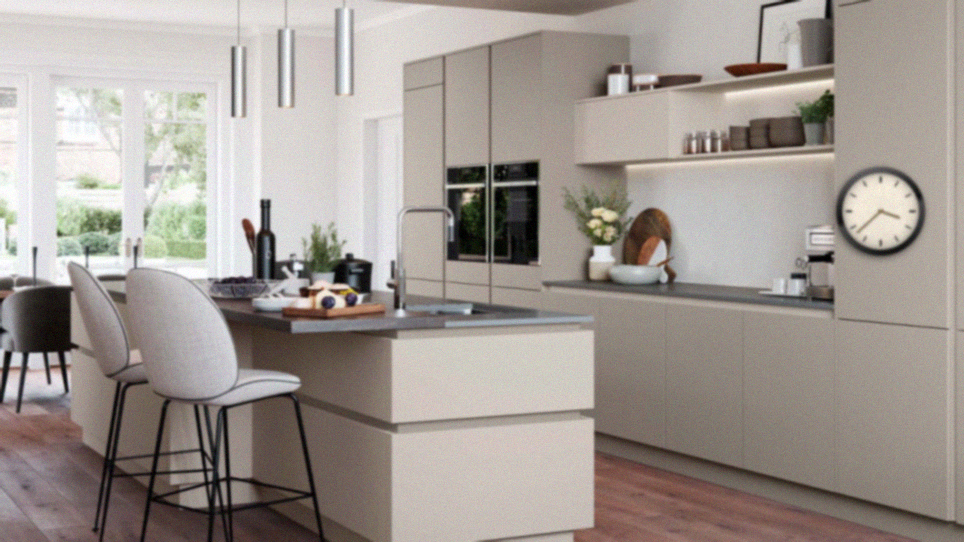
3h38
